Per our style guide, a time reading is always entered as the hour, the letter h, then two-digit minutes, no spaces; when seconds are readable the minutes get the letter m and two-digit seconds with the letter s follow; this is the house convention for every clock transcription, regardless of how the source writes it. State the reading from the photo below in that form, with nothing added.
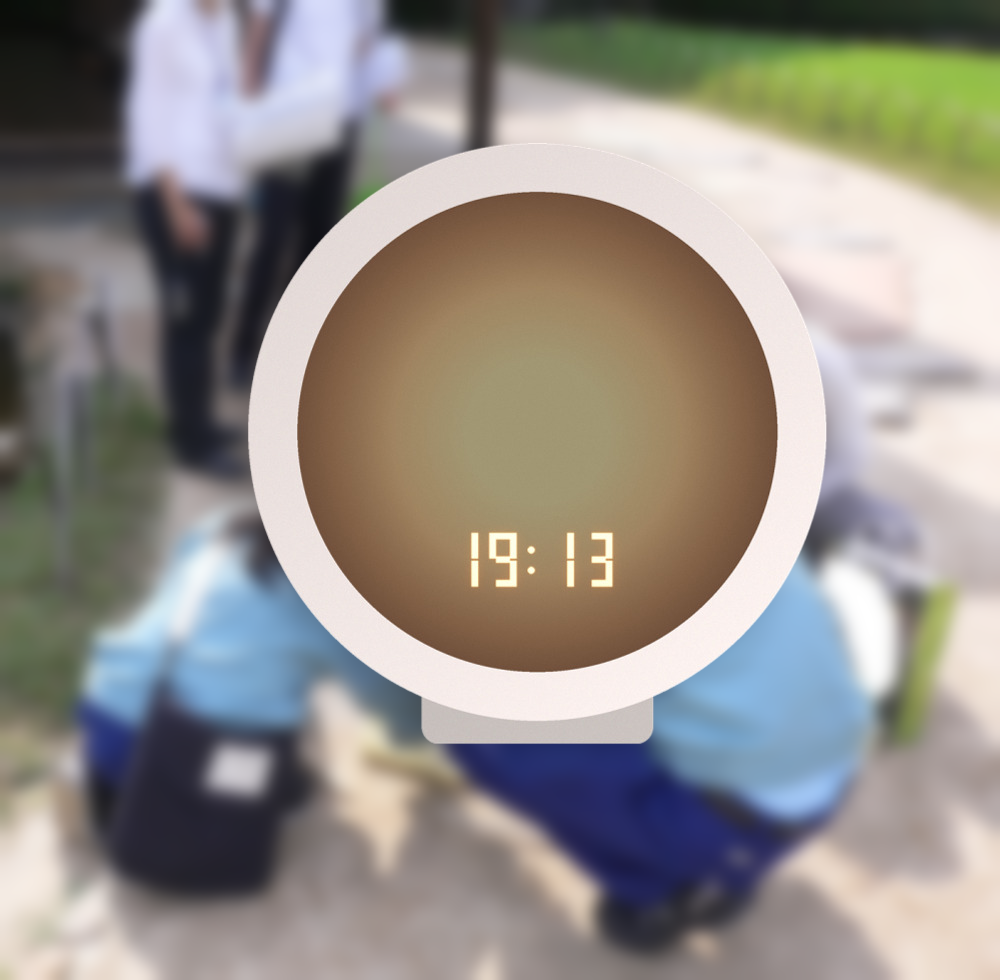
19h13
